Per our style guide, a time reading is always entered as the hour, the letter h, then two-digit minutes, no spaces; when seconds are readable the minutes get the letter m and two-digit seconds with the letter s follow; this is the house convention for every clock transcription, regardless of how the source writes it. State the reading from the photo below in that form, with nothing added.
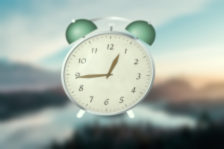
12h44
